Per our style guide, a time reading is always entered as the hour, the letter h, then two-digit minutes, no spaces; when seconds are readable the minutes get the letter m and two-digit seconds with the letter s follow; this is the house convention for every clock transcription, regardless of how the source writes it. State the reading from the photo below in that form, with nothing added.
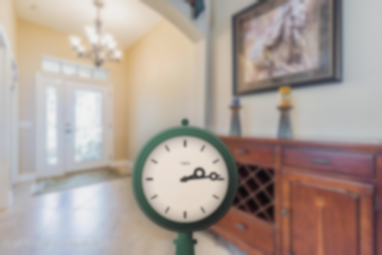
2h14
